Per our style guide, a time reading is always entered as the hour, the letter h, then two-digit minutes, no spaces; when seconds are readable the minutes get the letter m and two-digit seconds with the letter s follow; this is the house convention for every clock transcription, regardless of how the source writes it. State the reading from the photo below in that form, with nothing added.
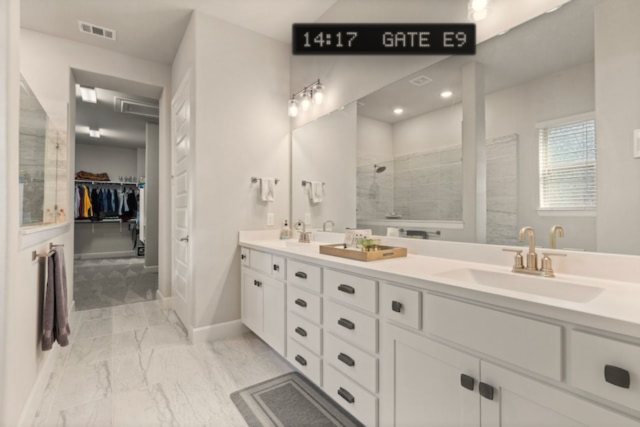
14h17
